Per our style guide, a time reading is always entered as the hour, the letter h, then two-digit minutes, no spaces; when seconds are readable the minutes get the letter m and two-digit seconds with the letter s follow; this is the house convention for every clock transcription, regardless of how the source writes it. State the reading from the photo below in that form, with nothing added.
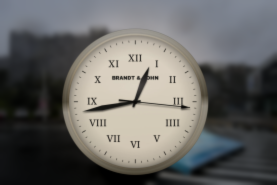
12h43m16s
